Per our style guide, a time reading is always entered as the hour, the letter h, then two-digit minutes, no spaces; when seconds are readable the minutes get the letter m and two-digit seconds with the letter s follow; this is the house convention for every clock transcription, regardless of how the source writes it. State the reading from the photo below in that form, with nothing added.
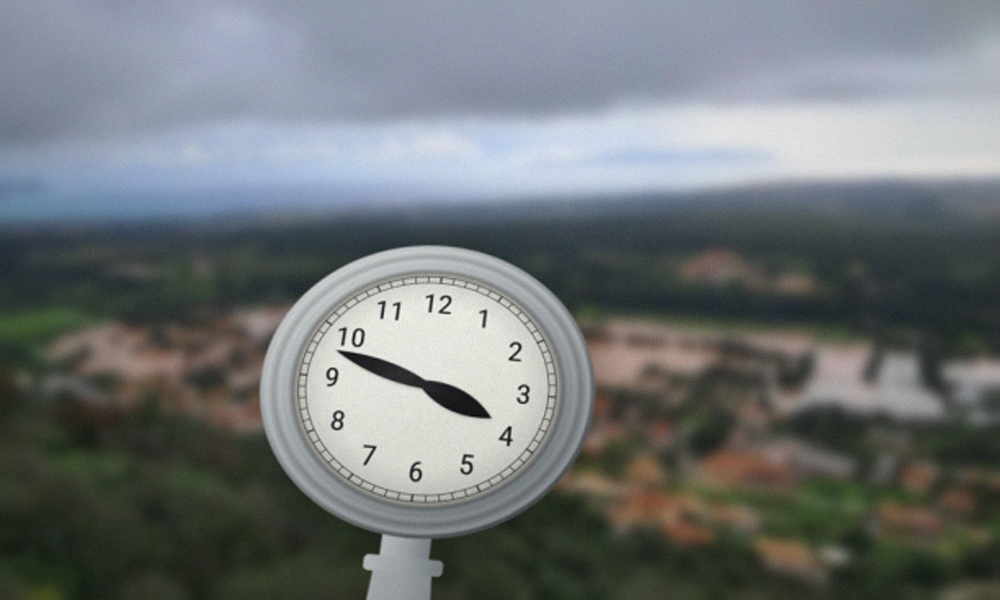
3h48
